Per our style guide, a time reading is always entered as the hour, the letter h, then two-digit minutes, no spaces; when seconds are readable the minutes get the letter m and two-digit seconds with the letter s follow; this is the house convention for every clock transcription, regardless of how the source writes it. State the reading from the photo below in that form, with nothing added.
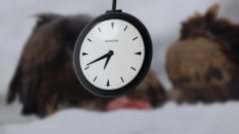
6h41
